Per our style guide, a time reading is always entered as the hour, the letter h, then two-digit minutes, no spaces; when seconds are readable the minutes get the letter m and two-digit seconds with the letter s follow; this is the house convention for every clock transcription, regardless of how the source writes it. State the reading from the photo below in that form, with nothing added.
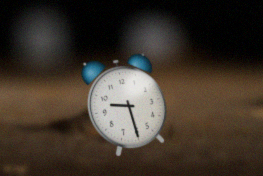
9h30
